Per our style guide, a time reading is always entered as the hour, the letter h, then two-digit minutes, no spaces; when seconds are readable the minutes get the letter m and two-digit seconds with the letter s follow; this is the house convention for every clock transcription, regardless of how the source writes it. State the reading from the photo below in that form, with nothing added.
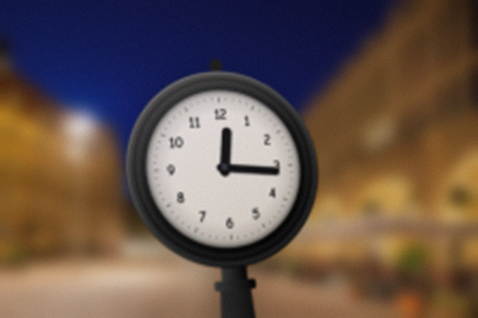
12h16
